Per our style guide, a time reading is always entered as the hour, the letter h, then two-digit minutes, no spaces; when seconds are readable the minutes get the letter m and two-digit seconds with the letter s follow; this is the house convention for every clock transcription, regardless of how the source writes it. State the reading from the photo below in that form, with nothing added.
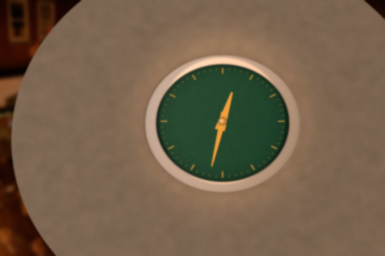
12h32
